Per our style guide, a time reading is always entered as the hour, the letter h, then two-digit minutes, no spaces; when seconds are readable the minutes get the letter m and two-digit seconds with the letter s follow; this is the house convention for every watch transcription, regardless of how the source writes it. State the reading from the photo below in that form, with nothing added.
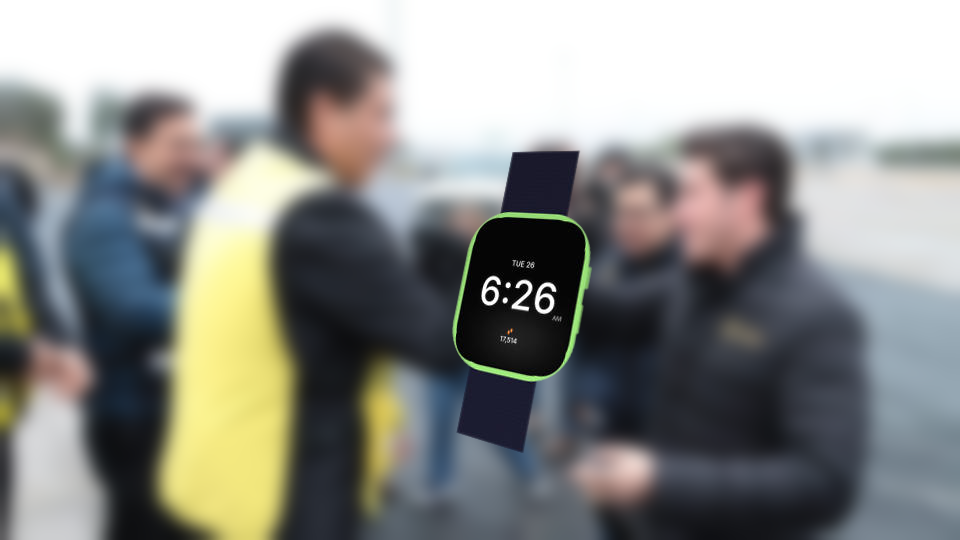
6h26
